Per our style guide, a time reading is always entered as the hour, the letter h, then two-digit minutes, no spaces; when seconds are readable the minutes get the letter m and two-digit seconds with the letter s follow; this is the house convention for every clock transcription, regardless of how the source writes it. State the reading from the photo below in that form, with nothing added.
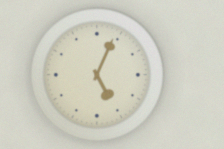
5h04
